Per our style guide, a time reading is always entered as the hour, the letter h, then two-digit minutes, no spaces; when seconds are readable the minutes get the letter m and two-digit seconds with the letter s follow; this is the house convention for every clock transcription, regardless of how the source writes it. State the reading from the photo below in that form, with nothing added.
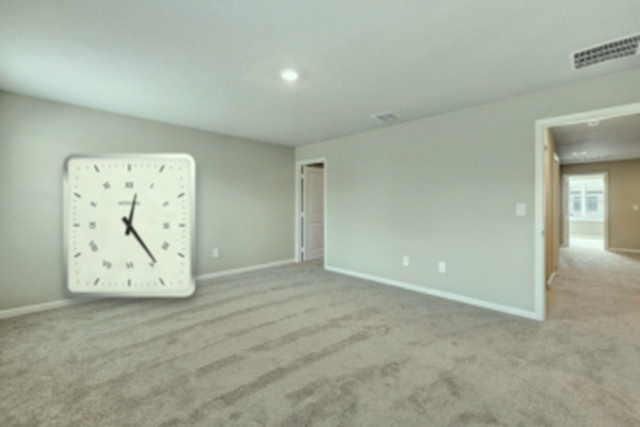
12h24
